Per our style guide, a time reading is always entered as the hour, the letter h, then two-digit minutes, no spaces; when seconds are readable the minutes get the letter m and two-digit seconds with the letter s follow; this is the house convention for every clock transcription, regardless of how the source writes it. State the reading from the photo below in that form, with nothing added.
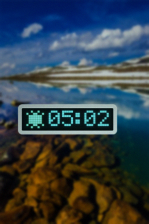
5h02
